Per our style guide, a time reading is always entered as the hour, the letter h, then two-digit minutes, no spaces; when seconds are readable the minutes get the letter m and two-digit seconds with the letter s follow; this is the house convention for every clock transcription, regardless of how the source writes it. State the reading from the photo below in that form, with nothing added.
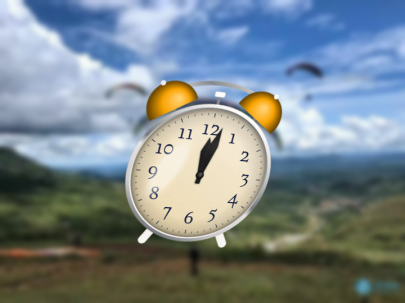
12h02
